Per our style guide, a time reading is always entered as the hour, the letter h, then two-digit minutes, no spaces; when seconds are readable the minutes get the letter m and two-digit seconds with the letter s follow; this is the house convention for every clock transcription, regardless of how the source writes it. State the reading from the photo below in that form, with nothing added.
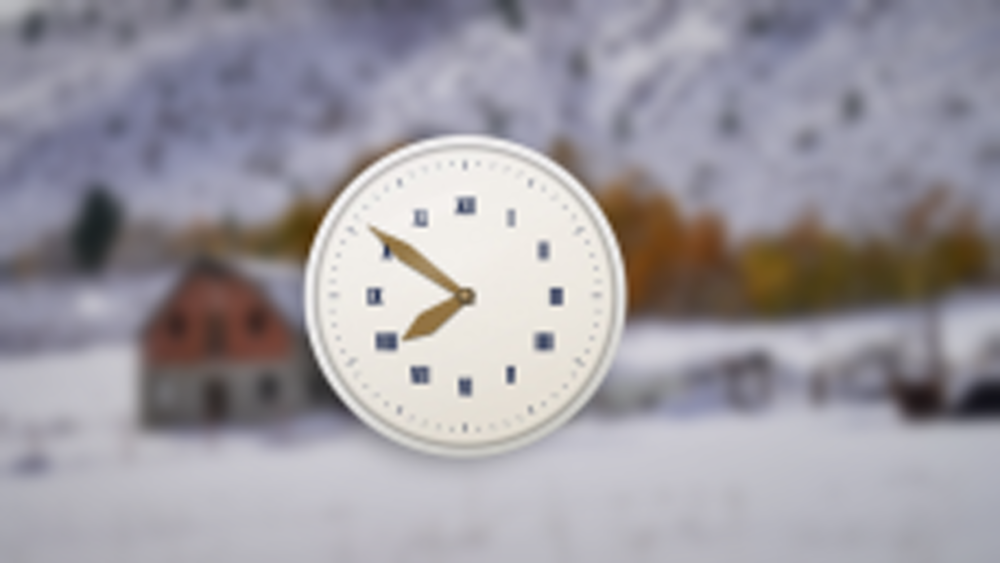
7h51
